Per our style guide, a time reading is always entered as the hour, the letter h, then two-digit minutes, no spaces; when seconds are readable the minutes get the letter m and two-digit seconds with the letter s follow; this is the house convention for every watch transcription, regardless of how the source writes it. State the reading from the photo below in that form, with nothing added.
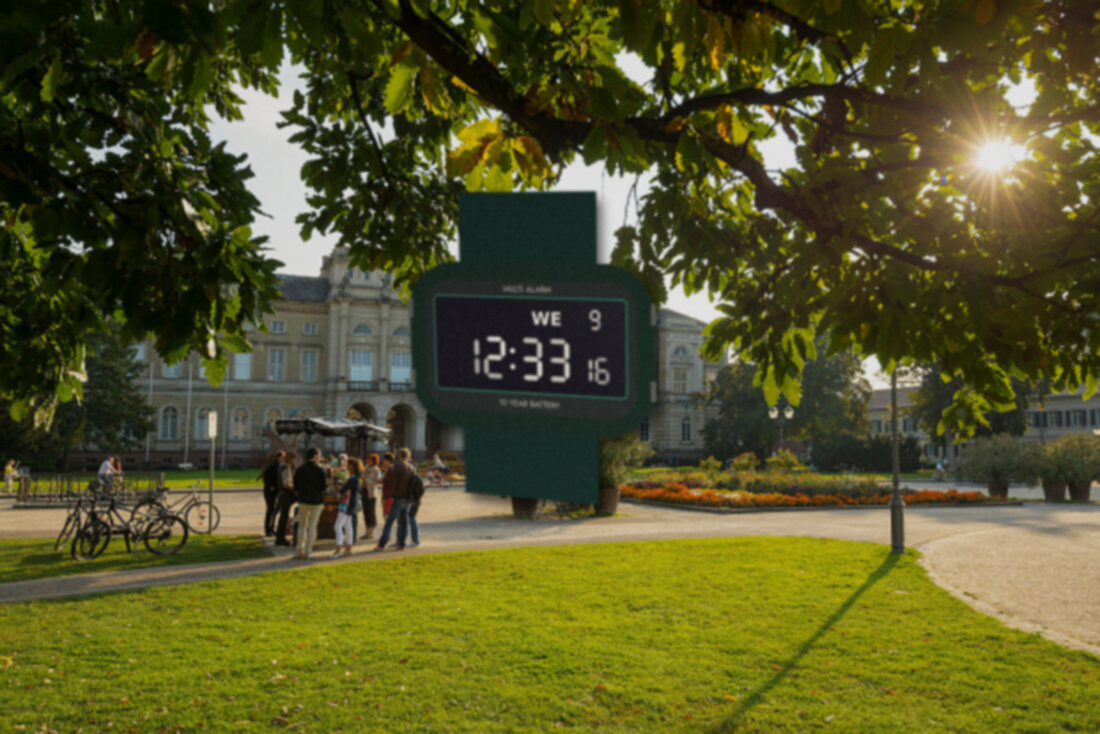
12h33m16s
